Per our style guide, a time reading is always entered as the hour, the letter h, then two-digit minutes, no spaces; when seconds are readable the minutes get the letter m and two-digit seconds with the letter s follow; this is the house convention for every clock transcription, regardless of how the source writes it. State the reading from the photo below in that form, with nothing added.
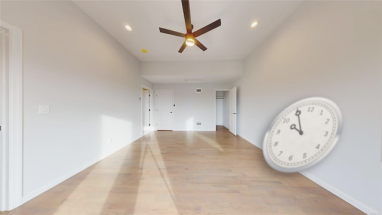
9h55
